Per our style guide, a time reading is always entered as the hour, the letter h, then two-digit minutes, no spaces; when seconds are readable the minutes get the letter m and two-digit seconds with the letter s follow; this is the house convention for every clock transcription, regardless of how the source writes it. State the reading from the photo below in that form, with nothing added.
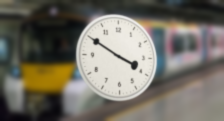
3h50
